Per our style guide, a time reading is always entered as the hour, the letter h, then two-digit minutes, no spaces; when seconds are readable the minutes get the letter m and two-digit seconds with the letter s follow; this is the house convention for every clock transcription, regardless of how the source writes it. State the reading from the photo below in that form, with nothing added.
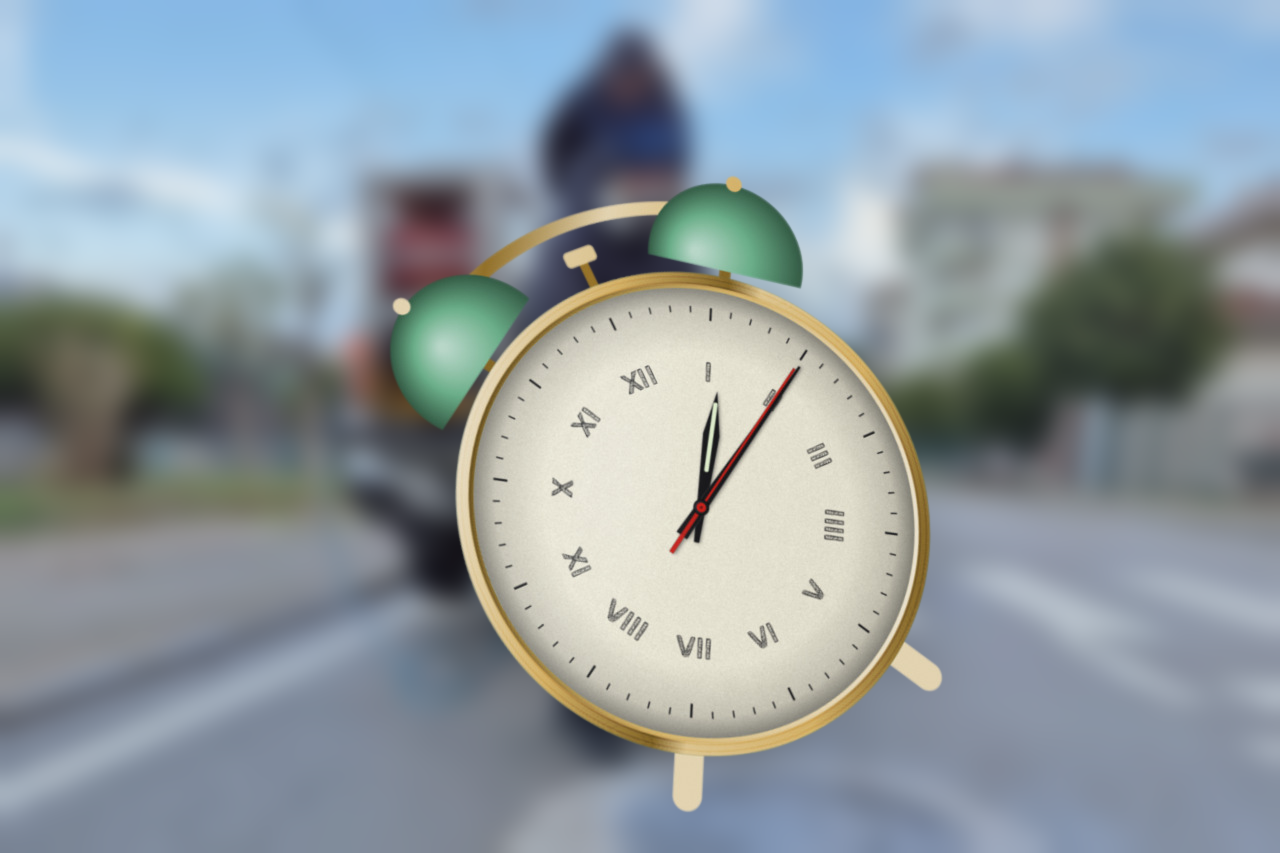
1h10m10s
